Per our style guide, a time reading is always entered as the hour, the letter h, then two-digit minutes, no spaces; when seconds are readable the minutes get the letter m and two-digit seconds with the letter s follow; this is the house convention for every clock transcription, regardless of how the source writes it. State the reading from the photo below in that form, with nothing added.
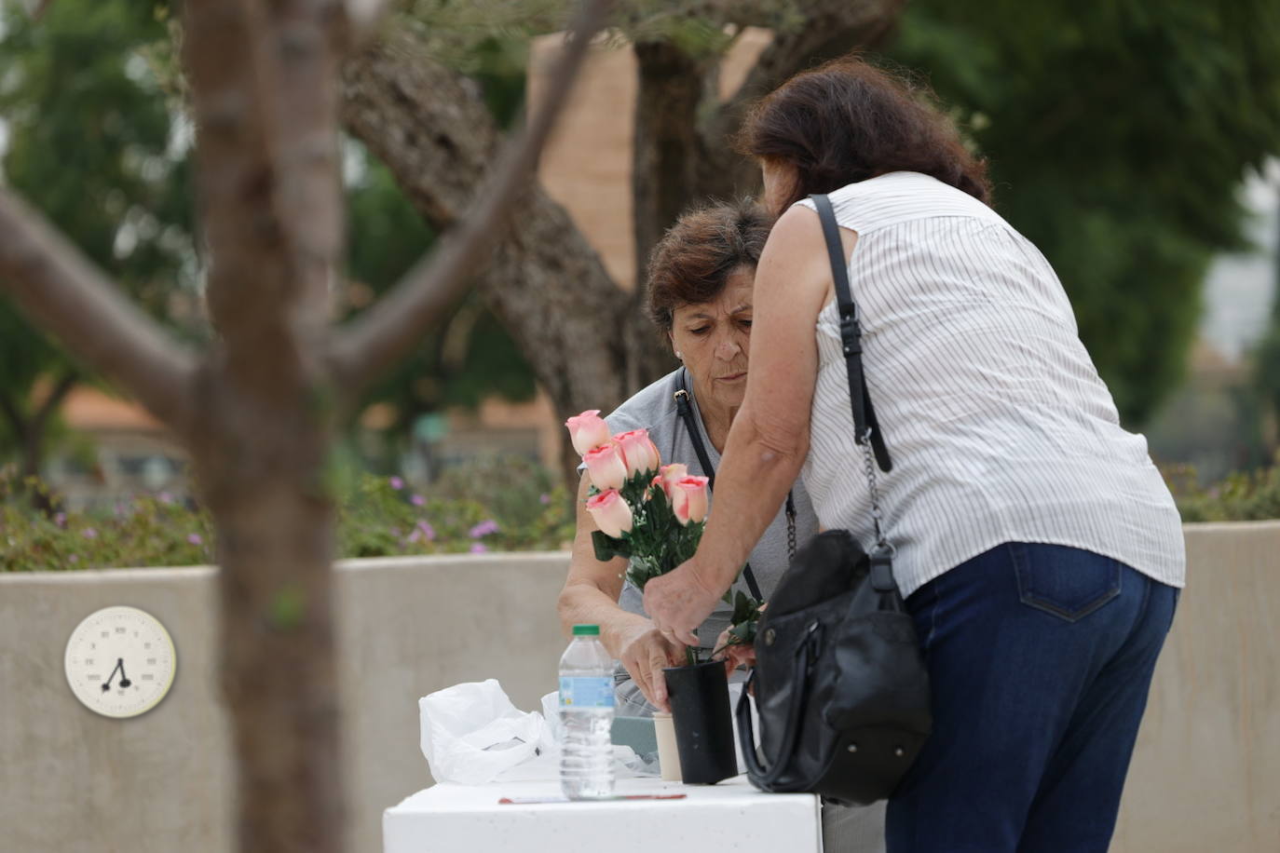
5h35
